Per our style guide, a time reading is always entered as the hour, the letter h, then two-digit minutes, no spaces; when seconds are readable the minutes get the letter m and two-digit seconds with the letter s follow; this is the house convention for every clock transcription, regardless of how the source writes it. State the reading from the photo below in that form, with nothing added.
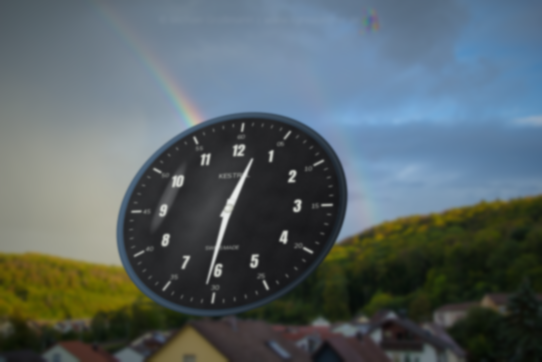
12h31
